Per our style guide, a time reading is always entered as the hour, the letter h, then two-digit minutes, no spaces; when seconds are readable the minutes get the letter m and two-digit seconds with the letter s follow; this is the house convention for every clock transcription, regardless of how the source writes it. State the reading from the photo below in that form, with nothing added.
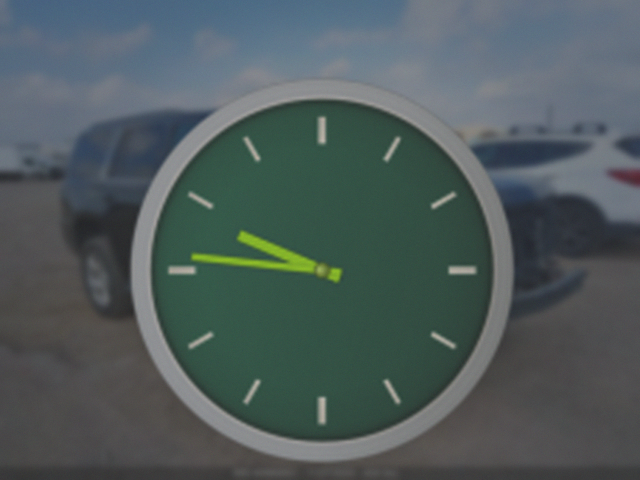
9h46
